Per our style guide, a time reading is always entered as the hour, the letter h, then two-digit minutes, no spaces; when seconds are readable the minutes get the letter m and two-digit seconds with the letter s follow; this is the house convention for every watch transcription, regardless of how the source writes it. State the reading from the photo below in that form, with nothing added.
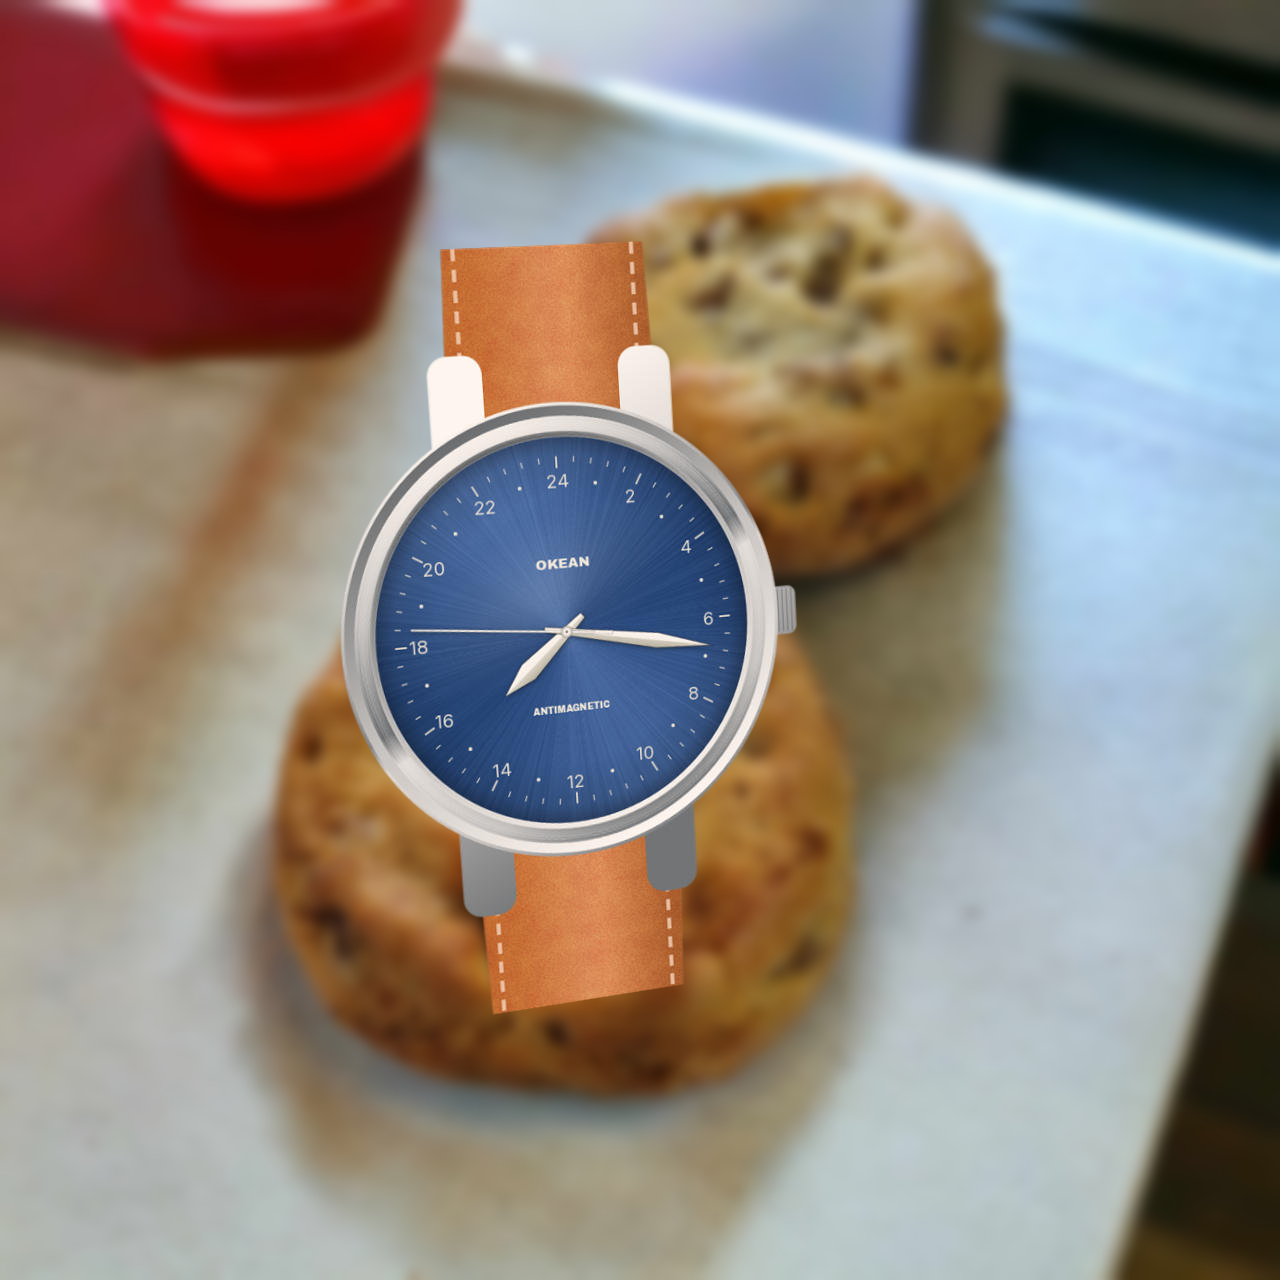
15h16m46s
